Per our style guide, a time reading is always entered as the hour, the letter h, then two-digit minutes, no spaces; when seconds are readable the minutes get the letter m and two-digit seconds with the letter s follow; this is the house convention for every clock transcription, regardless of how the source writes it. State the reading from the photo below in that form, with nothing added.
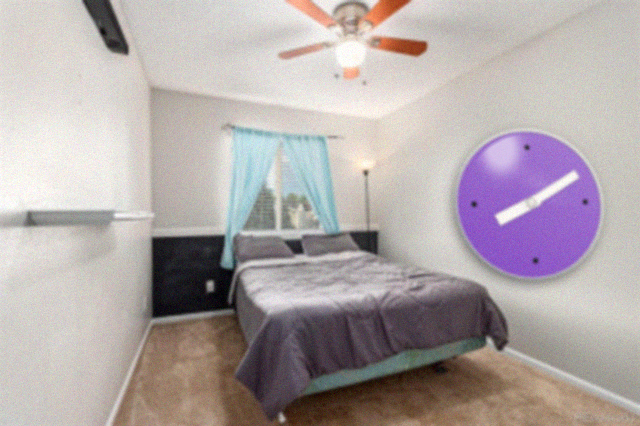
8h10
